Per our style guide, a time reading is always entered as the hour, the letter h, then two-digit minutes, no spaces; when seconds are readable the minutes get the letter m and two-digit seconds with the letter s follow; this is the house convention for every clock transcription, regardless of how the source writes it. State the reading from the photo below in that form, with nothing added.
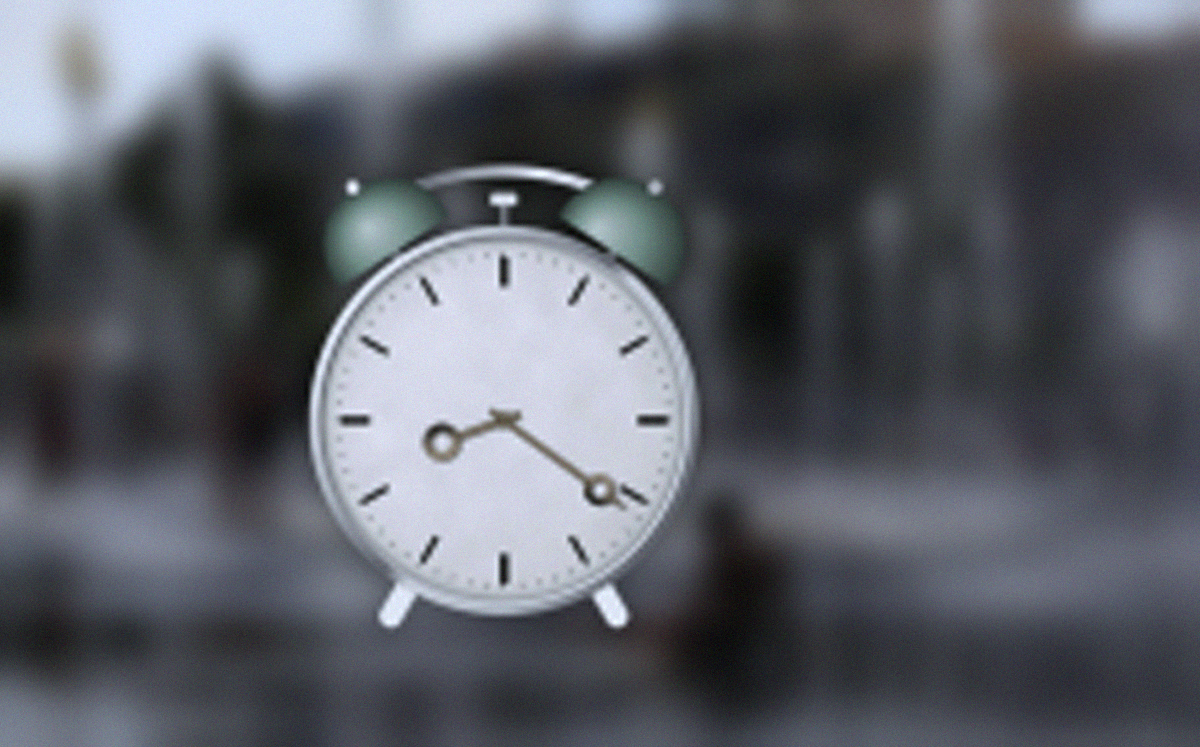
8h21
